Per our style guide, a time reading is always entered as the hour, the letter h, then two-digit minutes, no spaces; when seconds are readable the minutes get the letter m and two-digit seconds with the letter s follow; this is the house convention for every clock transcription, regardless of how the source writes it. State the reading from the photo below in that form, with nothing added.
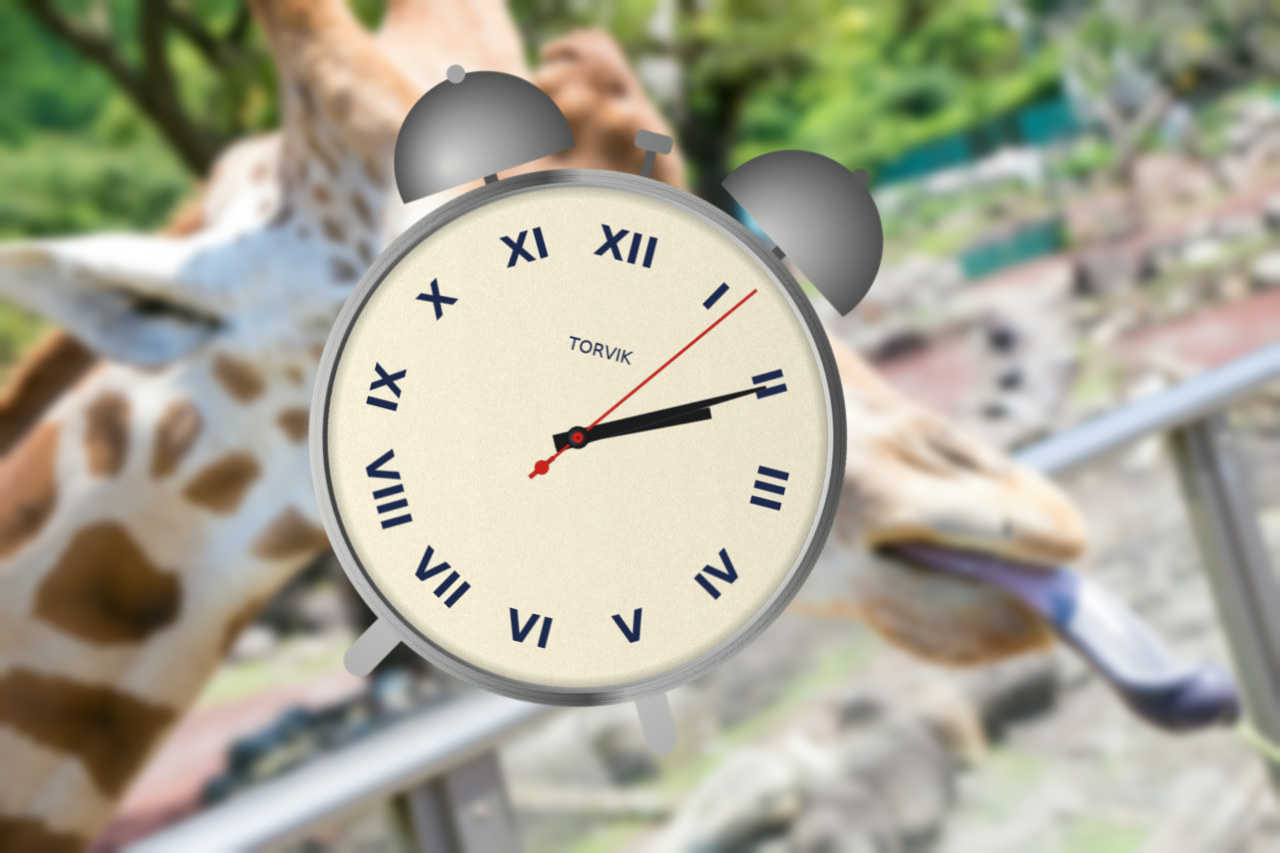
2h10m06s
